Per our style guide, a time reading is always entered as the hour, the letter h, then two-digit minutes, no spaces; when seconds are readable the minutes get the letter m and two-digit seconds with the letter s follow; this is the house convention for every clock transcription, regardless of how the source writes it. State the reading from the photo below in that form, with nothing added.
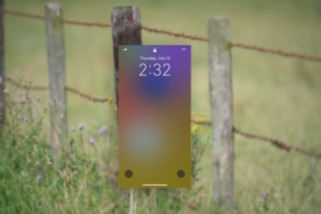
2h32
